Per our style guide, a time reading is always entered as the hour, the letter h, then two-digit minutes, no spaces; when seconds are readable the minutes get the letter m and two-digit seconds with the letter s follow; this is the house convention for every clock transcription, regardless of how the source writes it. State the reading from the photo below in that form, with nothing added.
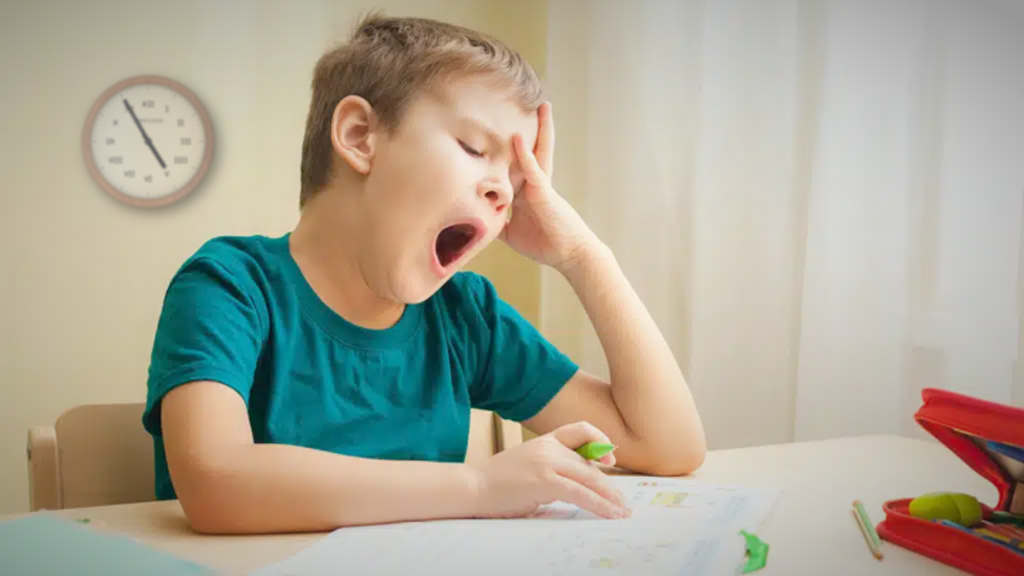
4h55
